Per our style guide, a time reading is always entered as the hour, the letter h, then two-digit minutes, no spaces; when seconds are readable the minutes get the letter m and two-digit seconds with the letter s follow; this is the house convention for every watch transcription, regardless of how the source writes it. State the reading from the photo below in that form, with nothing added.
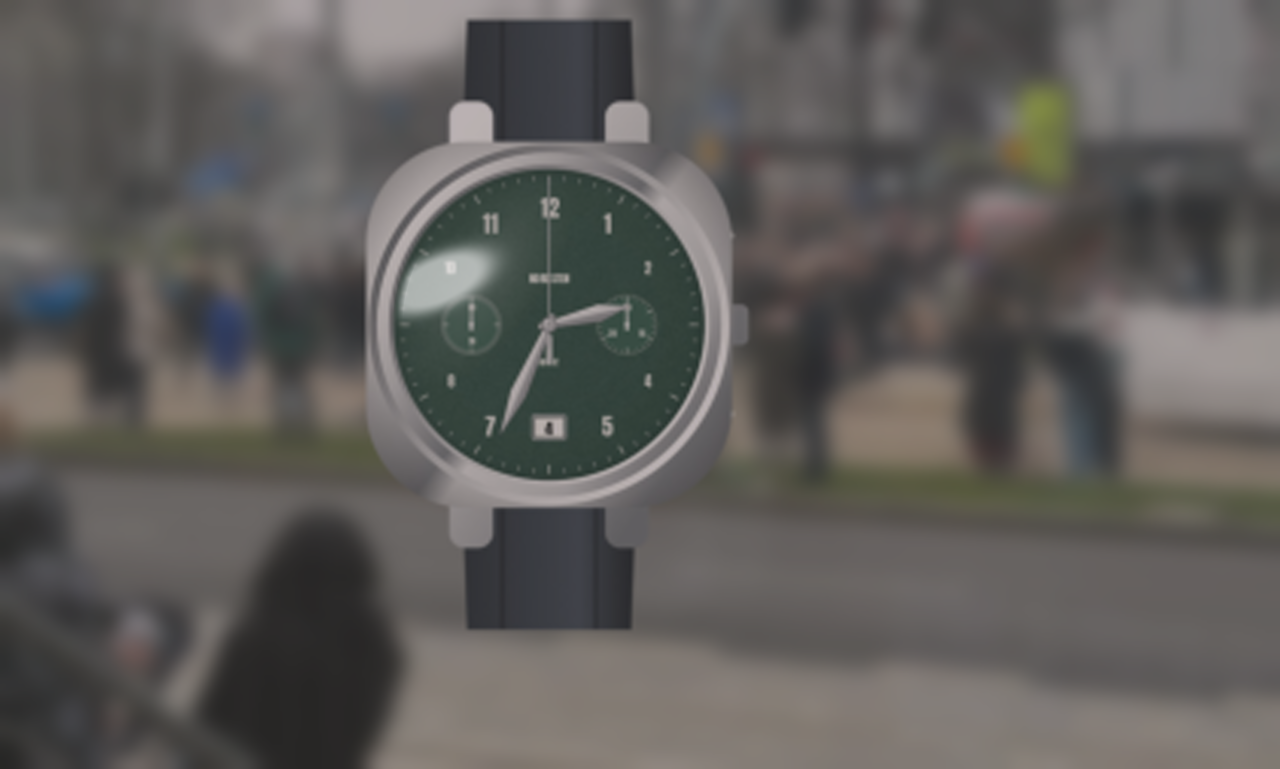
2h34
